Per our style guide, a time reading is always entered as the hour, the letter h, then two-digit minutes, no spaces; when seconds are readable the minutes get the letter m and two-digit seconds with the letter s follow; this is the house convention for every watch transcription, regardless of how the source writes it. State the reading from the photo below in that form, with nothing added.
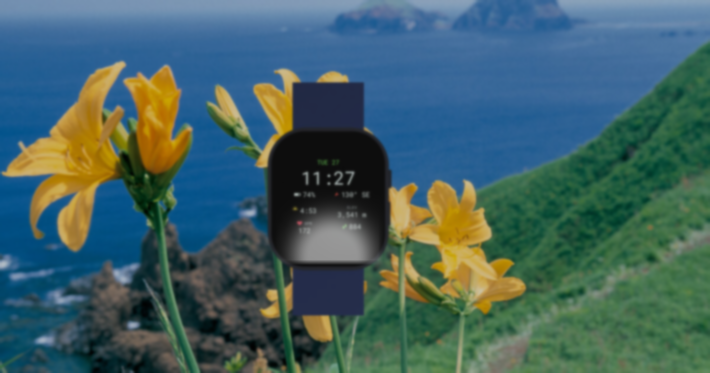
11h27
